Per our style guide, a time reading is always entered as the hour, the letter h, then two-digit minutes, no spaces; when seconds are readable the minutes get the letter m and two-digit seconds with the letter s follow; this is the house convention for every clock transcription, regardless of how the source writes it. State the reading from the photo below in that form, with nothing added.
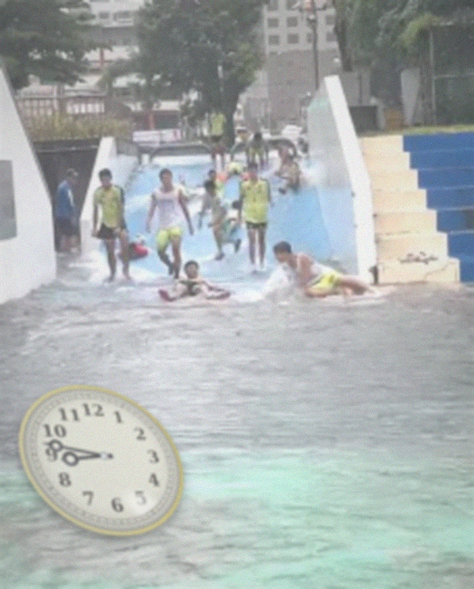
8h47
